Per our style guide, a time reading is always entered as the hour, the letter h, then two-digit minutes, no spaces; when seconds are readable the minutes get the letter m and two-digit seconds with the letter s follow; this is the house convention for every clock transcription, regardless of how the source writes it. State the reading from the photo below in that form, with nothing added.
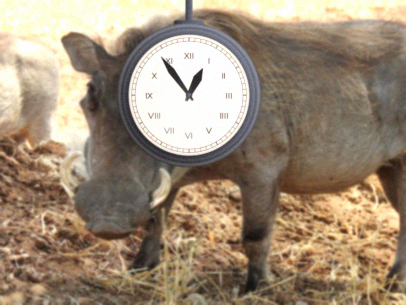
12h54
